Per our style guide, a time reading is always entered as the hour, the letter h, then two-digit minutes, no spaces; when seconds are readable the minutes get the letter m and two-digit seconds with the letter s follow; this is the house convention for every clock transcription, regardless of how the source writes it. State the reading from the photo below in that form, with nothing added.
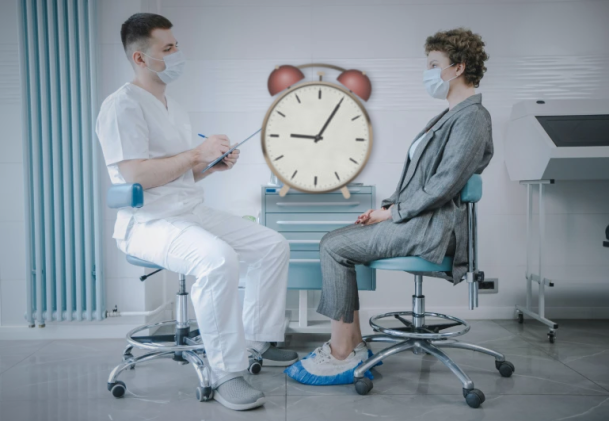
9h05
